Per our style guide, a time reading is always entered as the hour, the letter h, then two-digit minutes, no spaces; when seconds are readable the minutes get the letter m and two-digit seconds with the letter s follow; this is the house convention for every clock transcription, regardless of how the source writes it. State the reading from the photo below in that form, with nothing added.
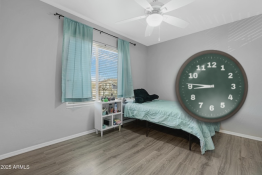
8h46
